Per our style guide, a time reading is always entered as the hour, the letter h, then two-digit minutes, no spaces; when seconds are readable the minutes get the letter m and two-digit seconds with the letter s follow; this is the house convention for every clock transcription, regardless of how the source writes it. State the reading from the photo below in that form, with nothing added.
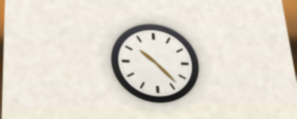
10h23
